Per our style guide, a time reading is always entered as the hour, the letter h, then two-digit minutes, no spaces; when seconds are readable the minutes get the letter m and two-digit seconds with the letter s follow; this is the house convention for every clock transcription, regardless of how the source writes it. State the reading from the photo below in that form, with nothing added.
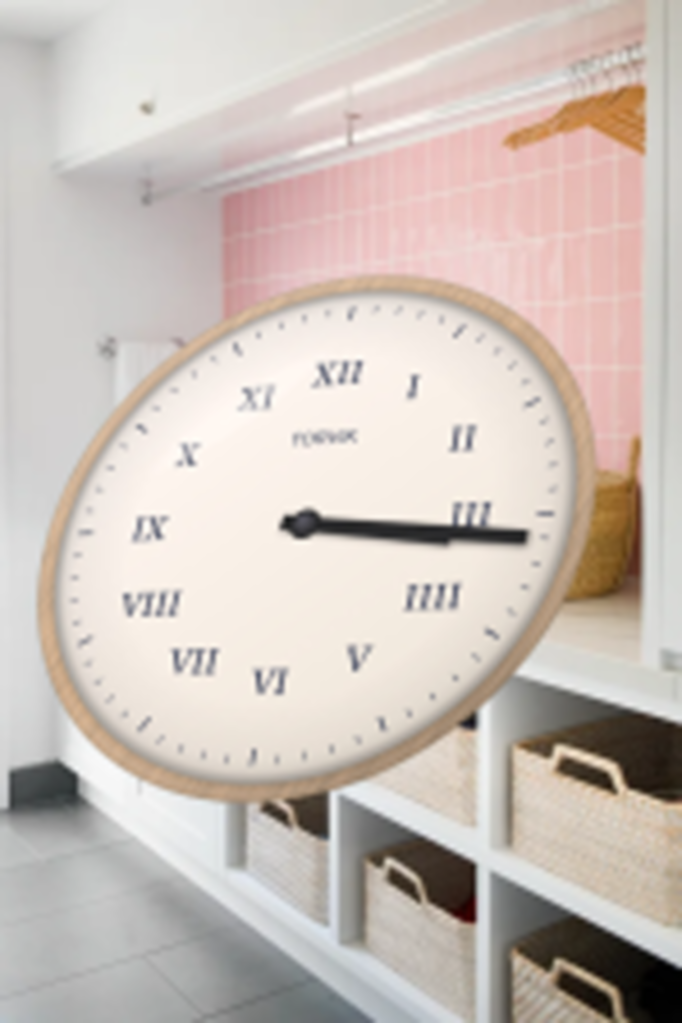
3h16
